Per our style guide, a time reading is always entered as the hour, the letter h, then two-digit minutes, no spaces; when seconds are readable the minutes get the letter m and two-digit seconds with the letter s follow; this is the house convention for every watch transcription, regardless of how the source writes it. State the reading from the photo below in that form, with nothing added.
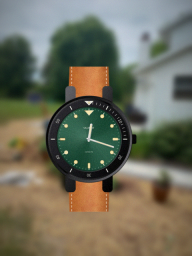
12h18
